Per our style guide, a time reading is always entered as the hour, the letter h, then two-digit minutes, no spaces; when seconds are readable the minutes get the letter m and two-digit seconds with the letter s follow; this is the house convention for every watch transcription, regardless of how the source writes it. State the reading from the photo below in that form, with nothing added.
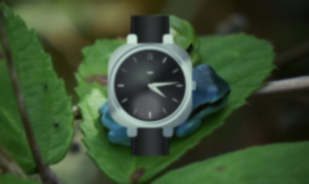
4h14
